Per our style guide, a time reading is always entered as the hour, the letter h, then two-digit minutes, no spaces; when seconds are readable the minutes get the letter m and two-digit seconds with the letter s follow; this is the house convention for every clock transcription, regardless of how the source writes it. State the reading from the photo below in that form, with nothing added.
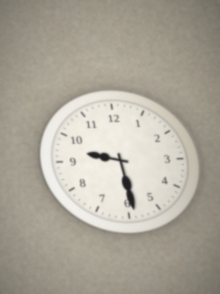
9h29
